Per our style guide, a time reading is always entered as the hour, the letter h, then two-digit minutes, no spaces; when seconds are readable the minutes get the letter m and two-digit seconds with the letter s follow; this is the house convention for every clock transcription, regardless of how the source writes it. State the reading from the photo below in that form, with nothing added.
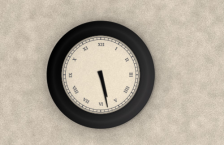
5h28
